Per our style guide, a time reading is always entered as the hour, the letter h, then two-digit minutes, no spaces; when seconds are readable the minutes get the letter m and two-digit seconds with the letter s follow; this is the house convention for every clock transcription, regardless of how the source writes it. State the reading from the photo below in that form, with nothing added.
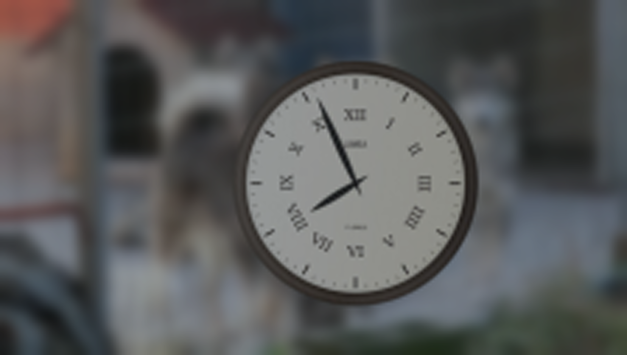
7h56
